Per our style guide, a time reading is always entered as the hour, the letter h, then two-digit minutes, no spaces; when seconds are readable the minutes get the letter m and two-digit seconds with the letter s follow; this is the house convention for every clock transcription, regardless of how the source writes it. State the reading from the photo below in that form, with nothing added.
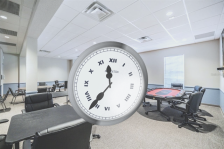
11h36
